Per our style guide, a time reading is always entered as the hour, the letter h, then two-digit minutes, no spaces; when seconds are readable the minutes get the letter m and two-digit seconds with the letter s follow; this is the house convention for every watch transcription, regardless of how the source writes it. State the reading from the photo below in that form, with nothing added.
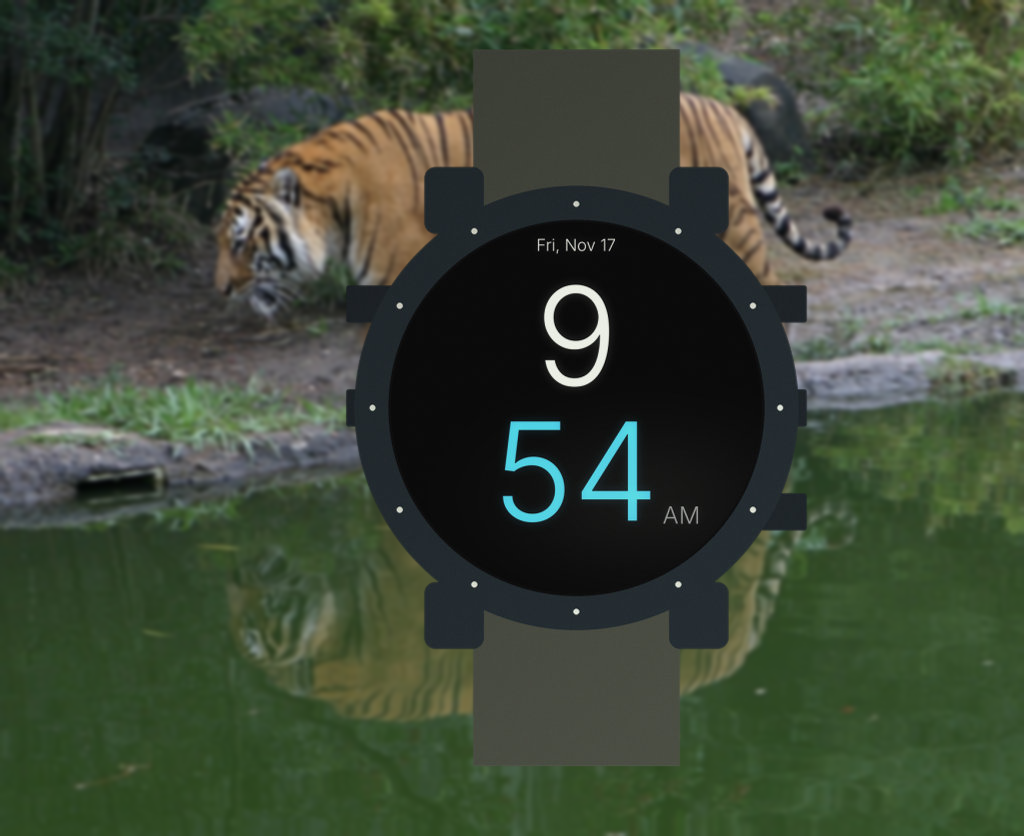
9h54
